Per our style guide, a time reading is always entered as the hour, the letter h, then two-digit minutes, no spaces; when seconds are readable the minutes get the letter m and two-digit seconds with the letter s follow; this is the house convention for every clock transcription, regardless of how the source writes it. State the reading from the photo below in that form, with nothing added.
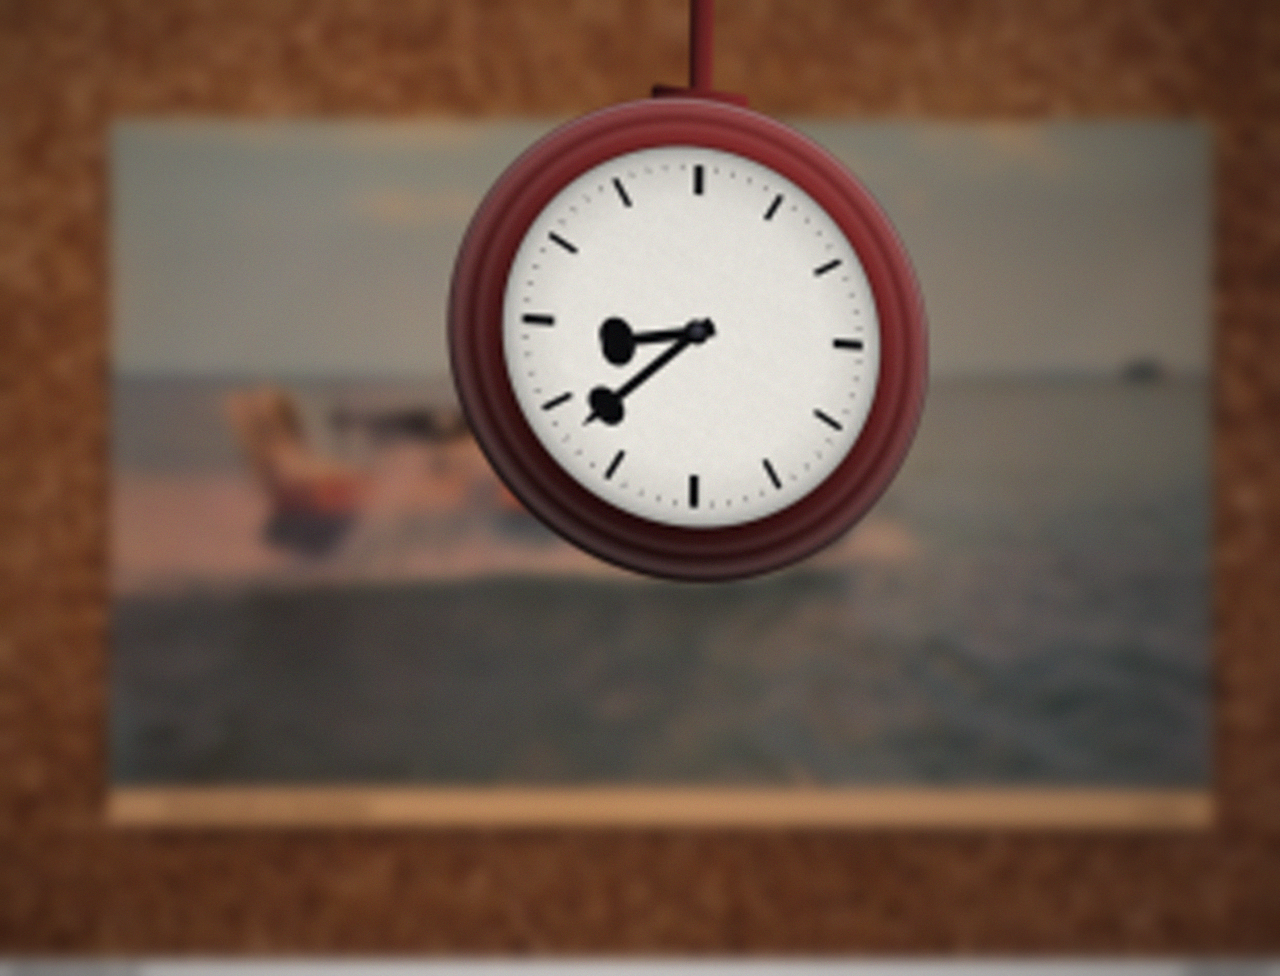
8h38
